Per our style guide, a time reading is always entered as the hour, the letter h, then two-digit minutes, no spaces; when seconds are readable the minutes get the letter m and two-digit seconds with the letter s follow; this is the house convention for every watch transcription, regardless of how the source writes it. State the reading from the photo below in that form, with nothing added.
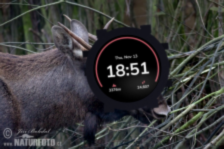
18h51
